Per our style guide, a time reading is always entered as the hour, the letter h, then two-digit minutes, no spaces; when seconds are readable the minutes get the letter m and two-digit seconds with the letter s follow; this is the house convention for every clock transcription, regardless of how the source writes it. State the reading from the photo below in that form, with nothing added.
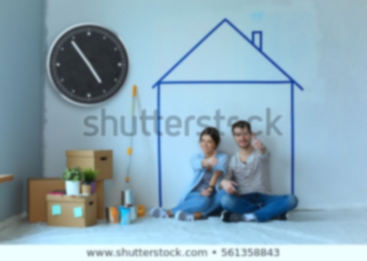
4h54
